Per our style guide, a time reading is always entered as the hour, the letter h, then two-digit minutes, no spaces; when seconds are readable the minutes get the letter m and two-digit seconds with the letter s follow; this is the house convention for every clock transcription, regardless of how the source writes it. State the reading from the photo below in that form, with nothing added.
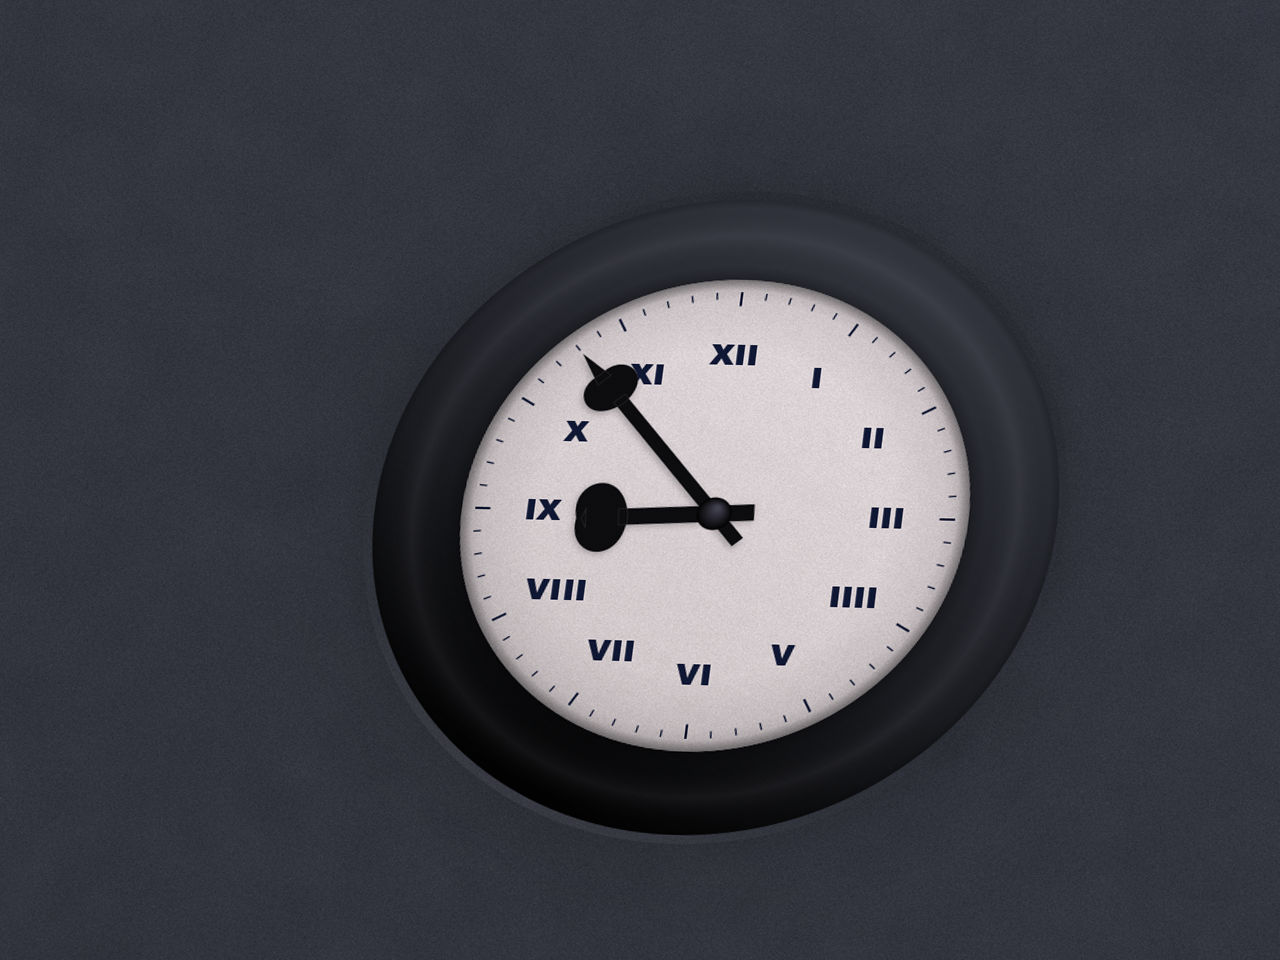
8h53
